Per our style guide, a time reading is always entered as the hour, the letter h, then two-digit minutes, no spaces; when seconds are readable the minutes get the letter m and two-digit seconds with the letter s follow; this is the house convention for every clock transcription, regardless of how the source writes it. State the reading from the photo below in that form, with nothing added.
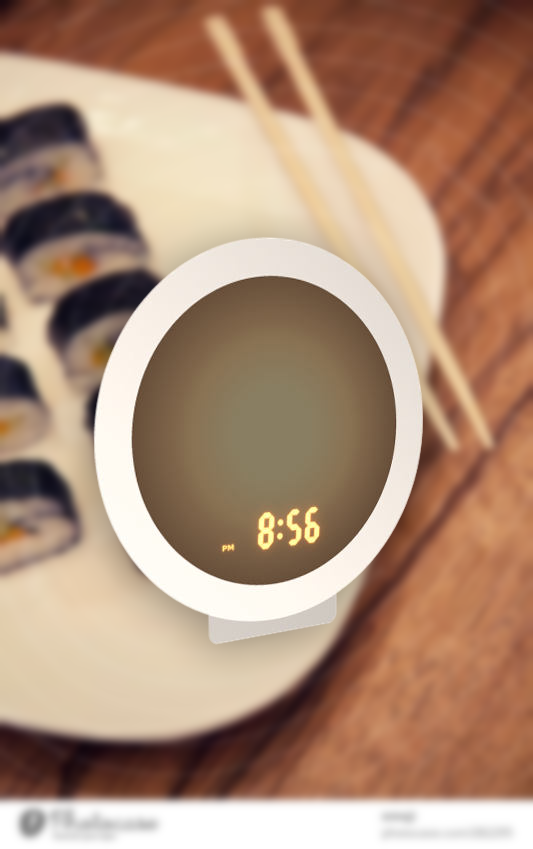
8h56
